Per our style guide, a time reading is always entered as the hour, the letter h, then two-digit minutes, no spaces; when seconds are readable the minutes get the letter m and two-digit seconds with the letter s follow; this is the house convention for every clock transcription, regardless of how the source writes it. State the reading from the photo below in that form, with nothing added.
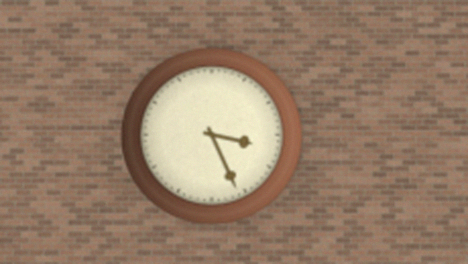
3h26
